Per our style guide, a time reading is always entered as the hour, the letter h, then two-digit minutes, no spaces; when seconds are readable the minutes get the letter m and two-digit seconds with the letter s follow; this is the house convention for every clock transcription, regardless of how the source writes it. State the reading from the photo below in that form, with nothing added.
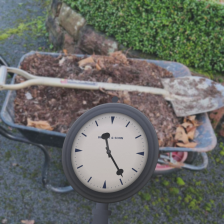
11h24
